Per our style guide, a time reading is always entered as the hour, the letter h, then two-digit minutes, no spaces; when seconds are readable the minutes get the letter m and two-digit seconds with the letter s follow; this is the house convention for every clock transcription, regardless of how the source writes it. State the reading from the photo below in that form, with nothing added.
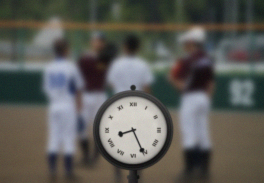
8h26
